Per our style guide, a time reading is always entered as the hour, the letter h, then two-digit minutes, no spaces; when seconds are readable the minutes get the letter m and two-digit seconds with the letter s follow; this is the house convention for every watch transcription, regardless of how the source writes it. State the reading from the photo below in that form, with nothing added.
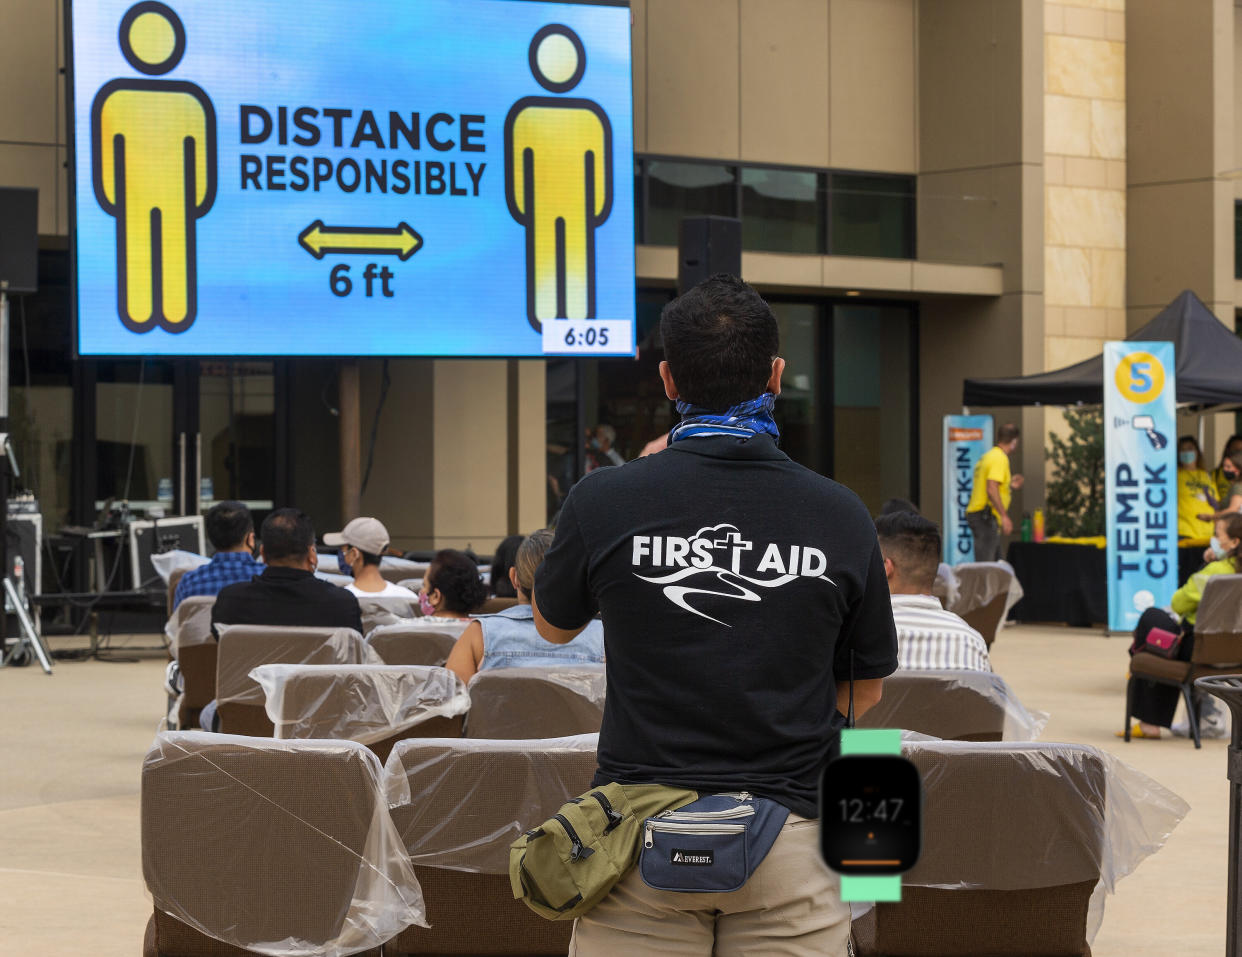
12h47
